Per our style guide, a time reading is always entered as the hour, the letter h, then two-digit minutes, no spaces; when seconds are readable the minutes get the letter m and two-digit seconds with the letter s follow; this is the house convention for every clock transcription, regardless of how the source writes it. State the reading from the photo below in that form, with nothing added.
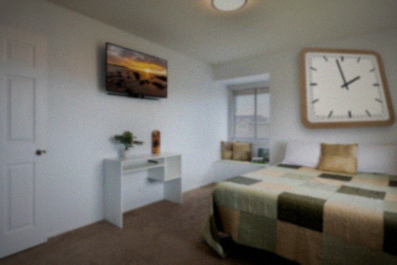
1h58
